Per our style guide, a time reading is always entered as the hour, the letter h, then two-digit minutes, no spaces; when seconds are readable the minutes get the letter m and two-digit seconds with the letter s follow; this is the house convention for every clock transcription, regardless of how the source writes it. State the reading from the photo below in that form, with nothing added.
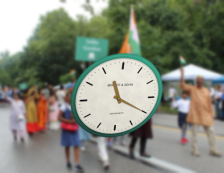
11h20
